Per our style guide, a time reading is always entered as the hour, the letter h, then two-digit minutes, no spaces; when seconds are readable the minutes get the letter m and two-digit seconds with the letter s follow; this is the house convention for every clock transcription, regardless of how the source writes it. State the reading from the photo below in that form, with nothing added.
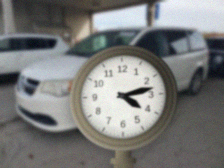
4h13
